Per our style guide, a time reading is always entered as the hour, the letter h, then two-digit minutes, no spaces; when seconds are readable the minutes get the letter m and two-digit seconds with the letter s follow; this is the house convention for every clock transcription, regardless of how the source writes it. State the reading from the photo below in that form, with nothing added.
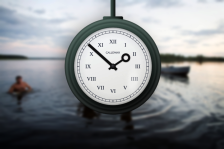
1h52
